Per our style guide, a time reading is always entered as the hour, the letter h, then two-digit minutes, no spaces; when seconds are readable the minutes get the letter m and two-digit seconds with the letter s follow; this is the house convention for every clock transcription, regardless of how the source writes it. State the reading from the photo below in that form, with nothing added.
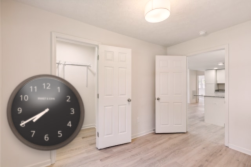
7h40
